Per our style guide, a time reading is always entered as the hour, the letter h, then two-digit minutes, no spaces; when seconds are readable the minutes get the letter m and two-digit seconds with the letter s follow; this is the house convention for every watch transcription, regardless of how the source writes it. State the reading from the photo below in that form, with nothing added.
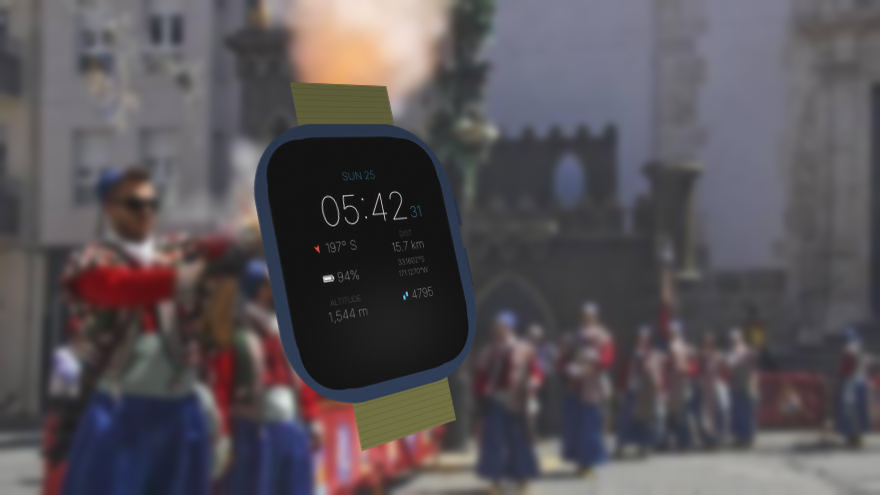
5h42m31s
